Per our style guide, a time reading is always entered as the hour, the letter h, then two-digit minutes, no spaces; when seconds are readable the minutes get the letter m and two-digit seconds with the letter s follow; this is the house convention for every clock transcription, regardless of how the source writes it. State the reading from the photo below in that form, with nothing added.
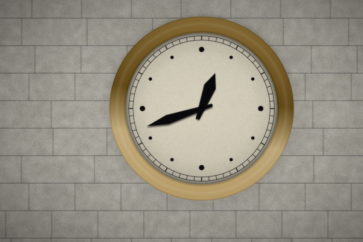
12h42
